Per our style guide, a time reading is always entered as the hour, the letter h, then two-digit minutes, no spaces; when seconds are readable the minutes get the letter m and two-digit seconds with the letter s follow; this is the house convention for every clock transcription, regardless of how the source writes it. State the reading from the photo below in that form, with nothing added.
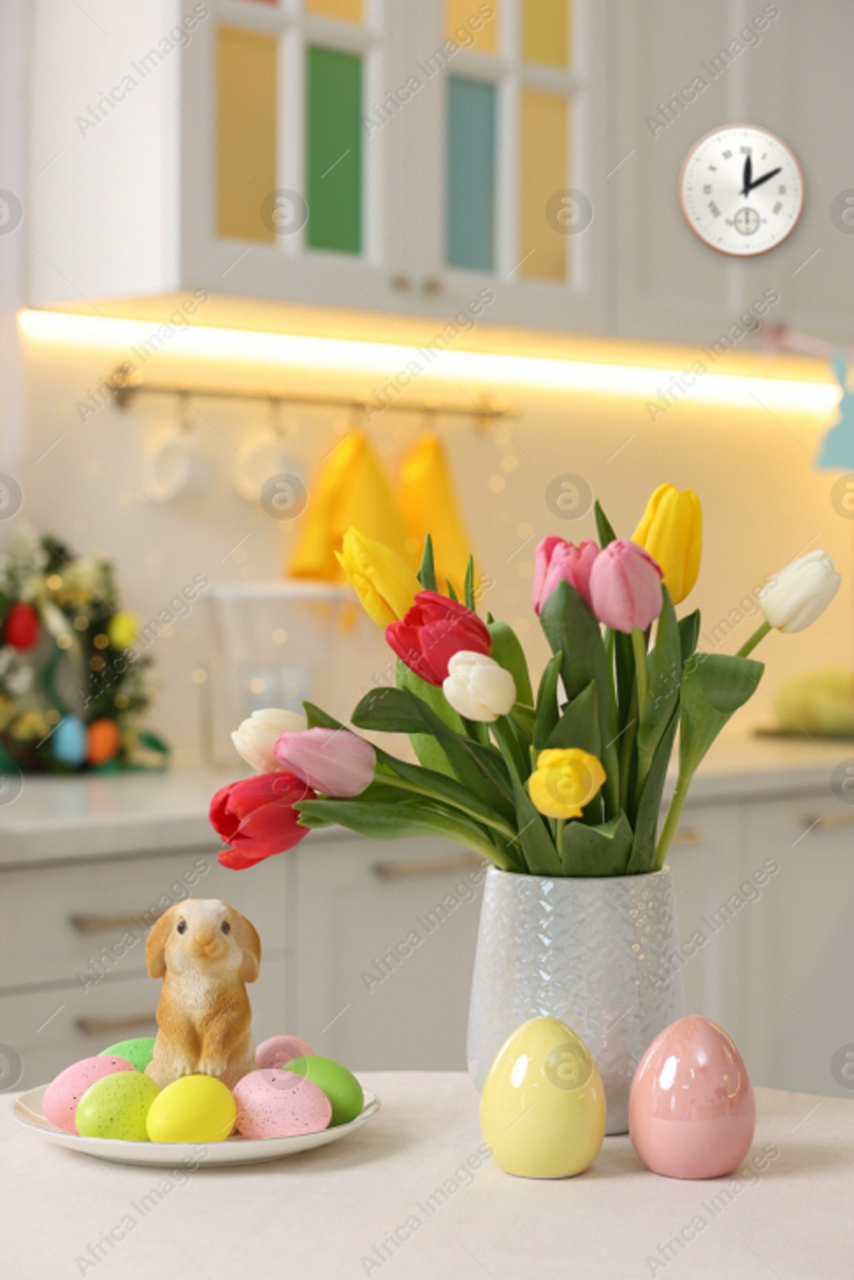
12h10
